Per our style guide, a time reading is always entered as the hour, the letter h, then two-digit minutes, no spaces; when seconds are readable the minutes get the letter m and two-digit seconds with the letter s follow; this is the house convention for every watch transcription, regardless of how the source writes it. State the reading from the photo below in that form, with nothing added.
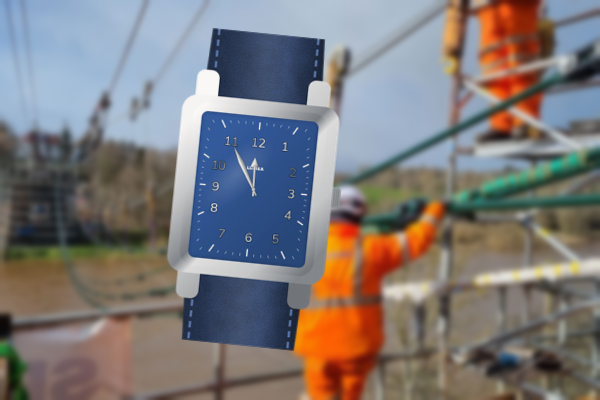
11h55
